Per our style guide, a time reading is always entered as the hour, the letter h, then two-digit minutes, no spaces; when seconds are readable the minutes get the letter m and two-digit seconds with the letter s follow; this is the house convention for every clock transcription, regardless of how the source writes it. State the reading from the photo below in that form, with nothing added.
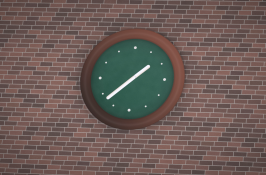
1h38
